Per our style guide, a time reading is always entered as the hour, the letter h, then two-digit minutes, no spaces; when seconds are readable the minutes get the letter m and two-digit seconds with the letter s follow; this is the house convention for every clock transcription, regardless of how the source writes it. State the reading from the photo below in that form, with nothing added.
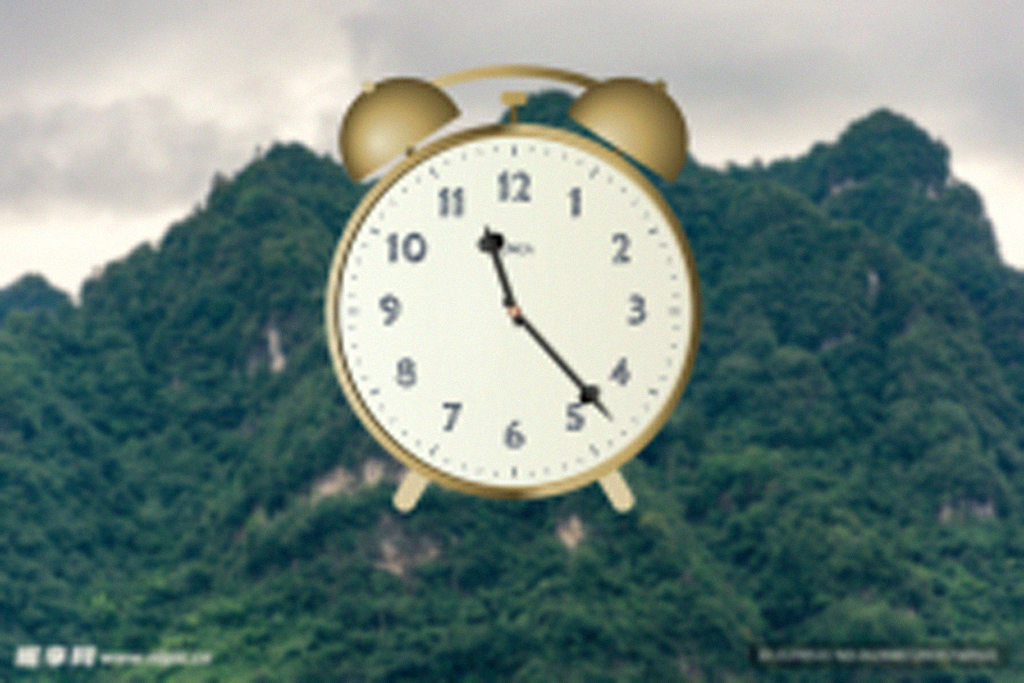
11h23
